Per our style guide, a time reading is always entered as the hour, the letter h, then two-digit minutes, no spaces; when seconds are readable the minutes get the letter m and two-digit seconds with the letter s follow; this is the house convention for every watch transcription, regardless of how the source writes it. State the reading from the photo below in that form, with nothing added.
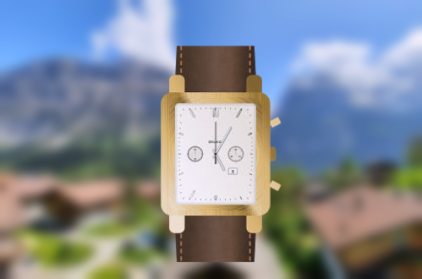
5h05
